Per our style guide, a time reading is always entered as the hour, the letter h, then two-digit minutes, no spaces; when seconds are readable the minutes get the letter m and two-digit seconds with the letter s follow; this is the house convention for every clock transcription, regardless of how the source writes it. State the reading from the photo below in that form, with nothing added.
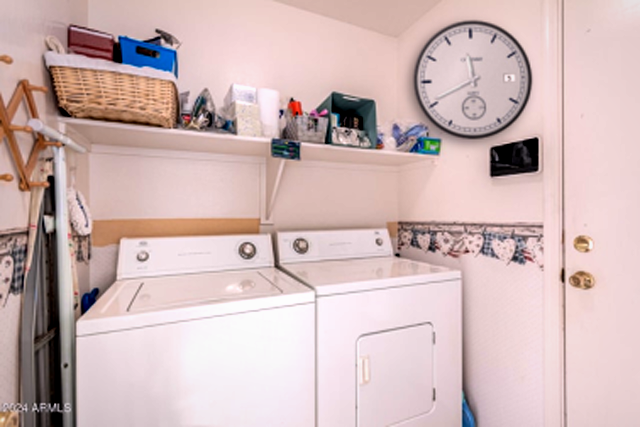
11h41
